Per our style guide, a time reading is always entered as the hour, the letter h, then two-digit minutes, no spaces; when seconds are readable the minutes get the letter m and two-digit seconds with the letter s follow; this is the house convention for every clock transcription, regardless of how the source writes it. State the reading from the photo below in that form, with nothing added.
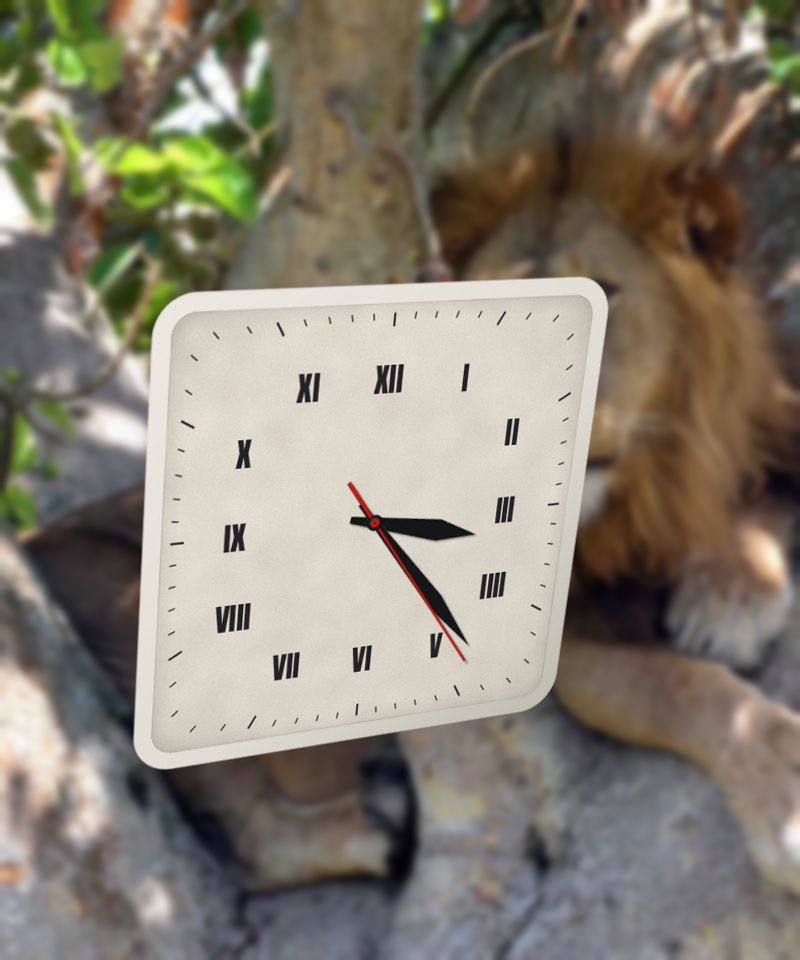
3h23m24s
